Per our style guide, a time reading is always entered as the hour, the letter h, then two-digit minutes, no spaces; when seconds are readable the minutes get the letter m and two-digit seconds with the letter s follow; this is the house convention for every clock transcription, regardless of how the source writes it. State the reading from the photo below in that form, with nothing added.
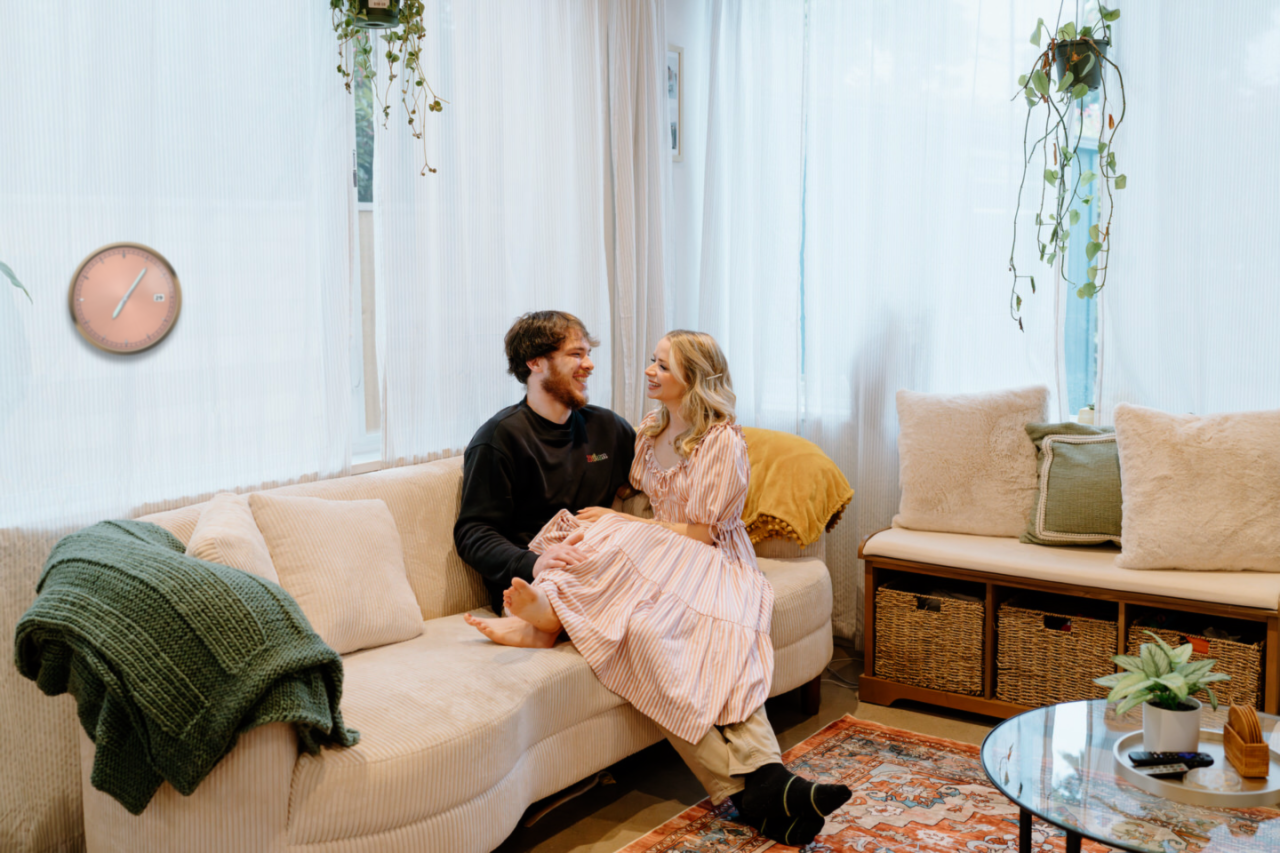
7h06
